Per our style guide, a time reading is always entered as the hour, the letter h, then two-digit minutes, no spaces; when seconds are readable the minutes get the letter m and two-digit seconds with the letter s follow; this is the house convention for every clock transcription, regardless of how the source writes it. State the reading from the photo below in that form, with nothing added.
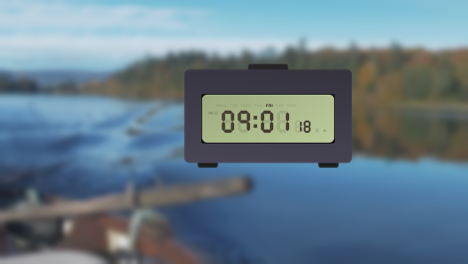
9h01m18s
